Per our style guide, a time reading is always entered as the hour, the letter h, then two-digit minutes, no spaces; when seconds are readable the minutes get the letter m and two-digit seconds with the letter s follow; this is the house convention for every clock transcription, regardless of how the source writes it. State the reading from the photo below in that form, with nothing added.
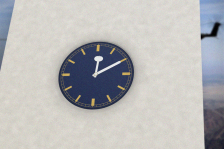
12h10
